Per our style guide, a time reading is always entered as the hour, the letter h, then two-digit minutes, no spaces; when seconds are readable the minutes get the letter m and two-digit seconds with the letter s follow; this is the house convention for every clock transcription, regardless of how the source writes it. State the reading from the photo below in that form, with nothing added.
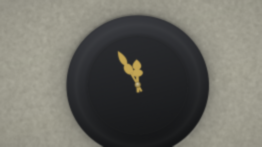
11h55
